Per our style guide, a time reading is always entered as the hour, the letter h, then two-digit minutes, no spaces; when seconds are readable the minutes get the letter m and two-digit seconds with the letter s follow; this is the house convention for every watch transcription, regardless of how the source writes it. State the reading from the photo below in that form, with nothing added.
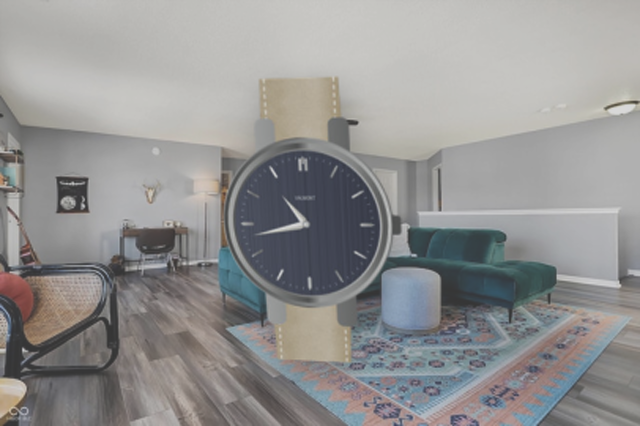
10h43
